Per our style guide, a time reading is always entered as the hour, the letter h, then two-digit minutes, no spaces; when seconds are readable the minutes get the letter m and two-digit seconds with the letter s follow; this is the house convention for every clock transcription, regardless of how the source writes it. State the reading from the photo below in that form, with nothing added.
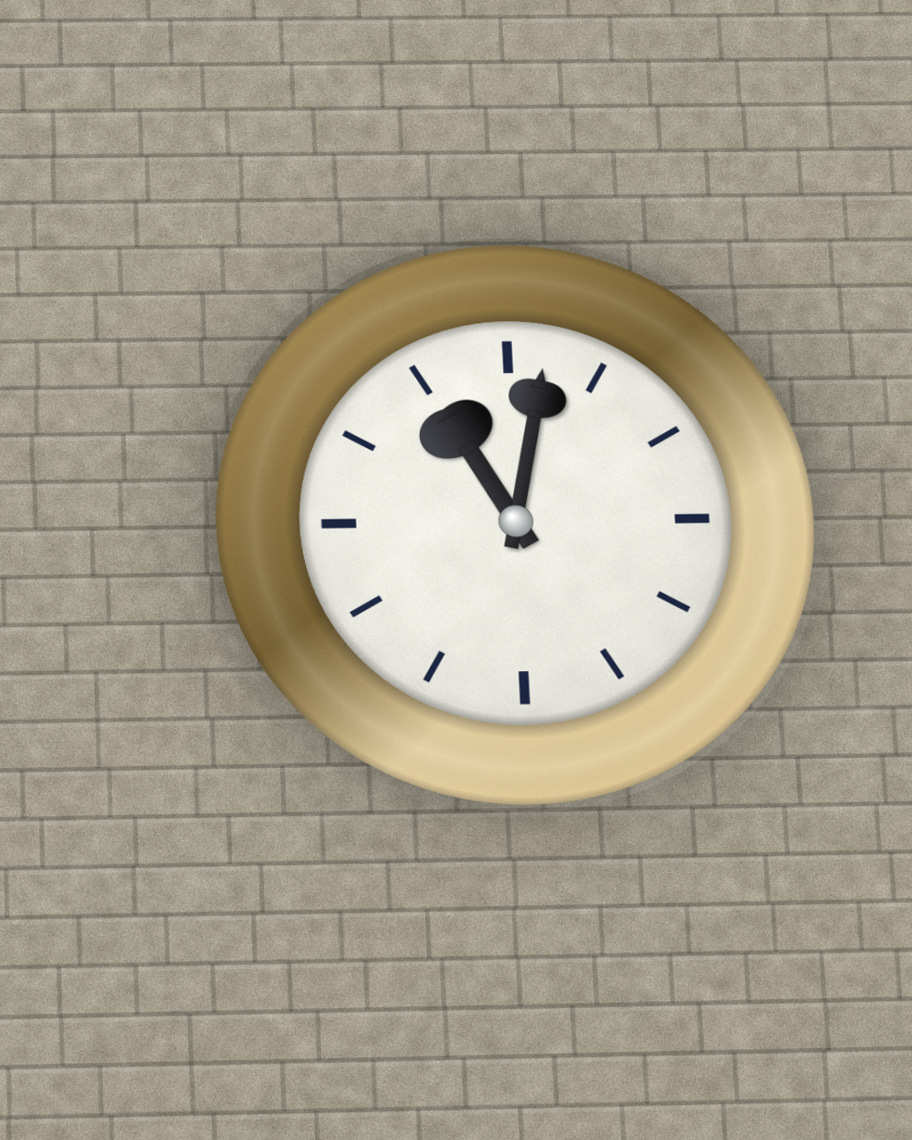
11h02
